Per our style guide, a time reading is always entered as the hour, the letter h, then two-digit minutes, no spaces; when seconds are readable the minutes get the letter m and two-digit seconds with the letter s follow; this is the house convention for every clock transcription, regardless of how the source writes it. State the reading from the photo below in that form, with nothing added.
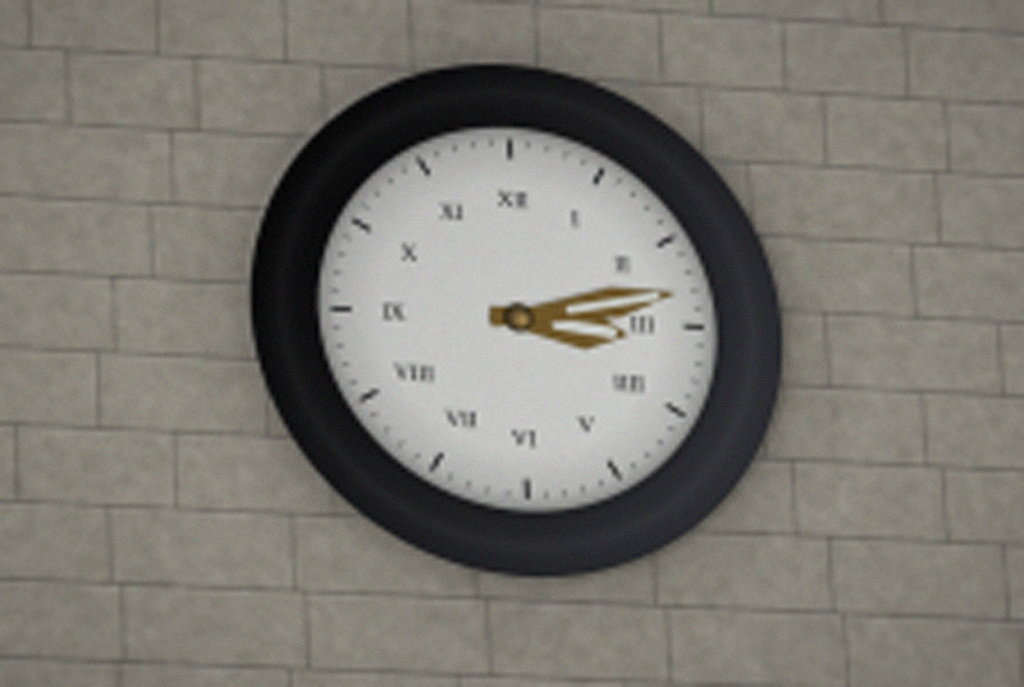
3h13
